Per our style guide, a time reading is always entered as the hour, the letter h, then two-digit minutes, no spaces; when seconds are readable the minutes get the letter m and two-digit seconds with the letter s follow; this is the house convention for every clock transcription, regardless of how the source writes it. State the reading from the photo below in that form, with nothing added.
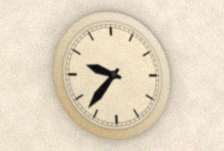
9h37
